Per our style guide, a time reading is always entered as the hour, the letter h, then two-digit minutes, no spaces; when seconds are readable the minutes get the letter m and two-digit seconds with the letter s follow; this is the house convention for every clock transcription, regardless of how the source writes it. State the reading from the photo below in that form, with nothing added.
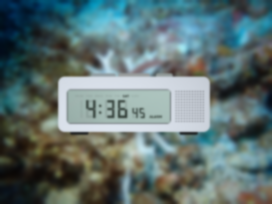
4h36
